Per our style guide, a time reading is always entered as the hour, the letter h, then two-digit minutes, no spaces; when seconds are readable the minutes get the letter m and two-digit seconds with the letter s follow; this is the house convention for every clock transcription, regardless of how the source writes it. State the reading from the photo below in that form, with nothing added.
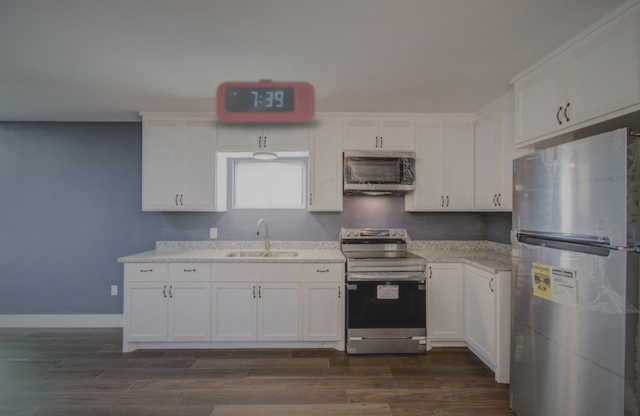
7h39
